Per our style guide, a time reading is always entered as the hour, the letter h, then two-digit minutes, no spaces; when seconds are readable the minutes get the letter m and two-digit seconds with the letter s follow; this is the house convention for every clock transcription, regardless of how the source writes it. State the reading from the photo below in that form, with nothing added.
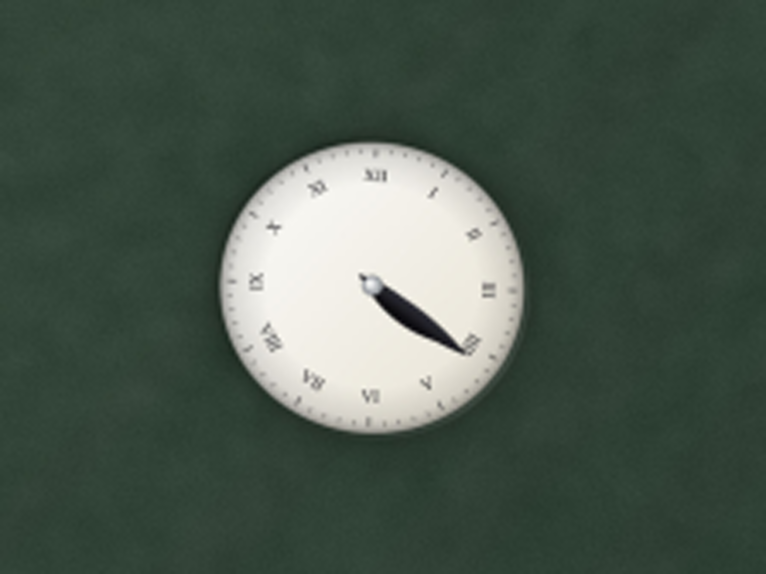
4h21
